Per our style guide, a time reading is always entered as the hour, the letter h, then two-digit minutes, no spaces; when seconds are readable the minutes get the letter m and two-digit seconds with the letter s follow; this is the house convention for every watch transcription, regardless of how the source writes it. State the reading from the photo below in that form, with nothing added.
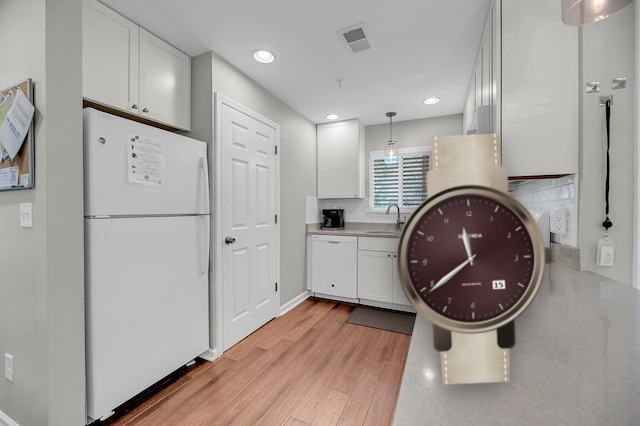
11h39
